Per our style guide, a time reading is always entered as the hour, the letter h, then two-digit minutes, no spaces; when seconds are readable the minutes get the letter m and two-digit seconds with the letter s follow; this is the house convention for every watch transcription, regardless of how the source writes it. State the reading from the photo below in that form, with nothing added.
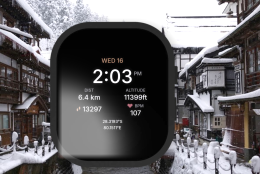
2h03
